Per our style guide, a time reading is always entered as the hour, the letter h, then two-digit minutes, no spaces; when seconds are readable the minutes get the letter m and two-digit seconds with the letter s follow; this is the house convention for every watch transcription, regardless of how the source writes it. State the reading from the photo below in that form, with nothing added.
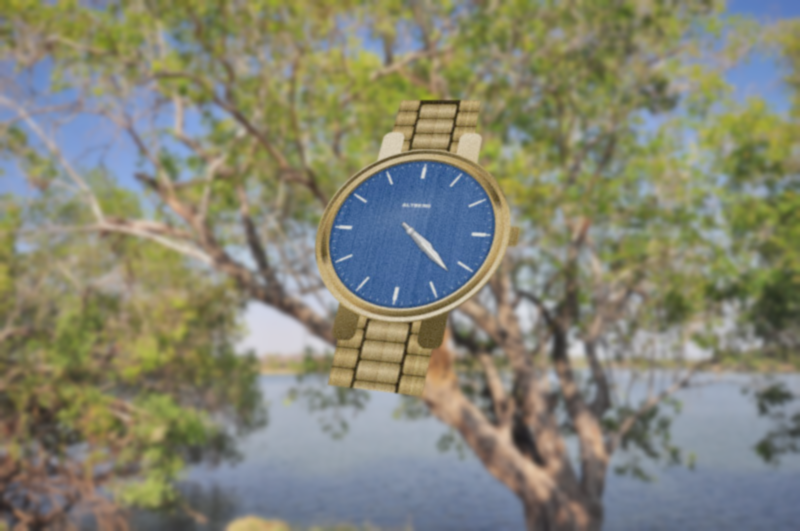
4h22
